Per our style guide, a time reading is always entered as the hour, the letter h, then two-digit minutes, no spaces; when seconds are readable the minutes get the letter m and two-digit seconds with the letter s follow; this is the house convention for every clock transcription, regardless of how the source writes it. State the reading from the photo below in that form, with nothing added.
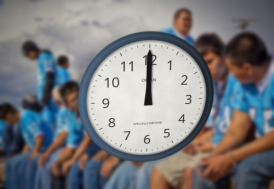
12h00
